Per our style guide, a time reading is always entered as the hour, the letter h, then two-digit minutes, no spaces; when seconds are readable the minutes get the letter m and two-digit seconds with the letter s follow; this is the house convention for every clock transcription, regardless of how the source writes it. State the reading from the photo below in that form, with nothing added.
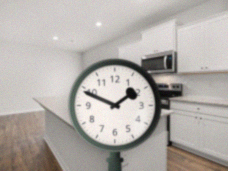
1h49
